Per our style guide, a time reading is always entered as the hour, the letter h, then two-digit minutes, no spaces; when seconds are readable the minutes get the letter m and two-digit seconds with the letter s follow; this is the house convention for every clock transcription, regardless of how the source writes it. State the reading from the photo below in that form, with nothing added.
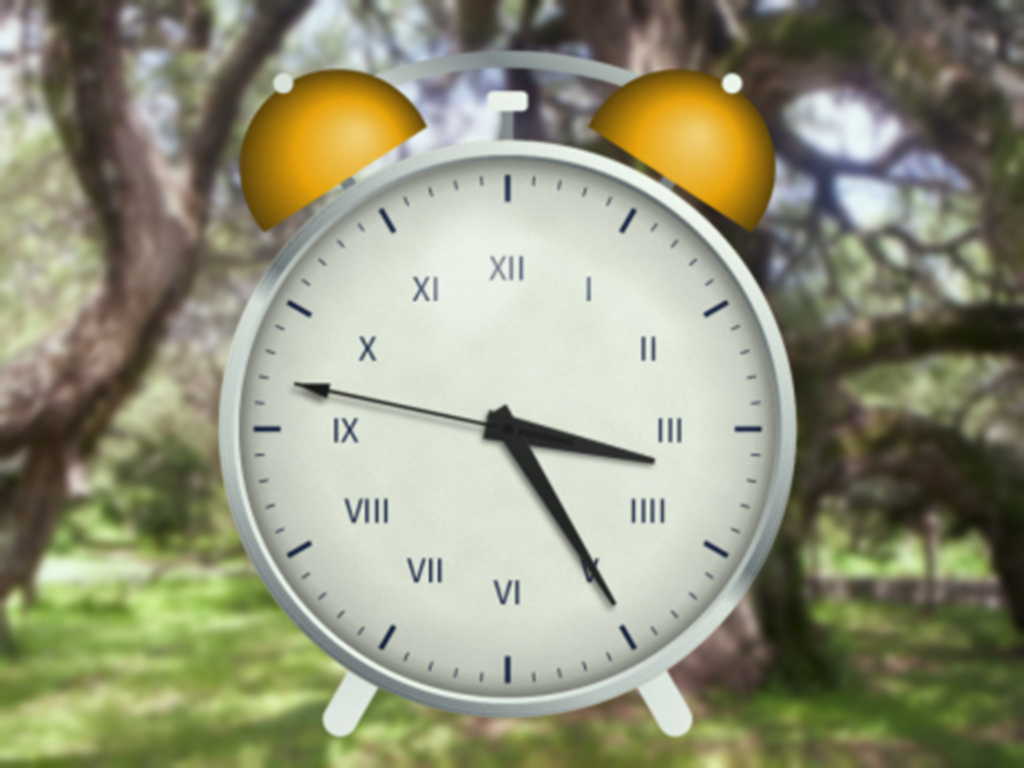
3h24m47s
